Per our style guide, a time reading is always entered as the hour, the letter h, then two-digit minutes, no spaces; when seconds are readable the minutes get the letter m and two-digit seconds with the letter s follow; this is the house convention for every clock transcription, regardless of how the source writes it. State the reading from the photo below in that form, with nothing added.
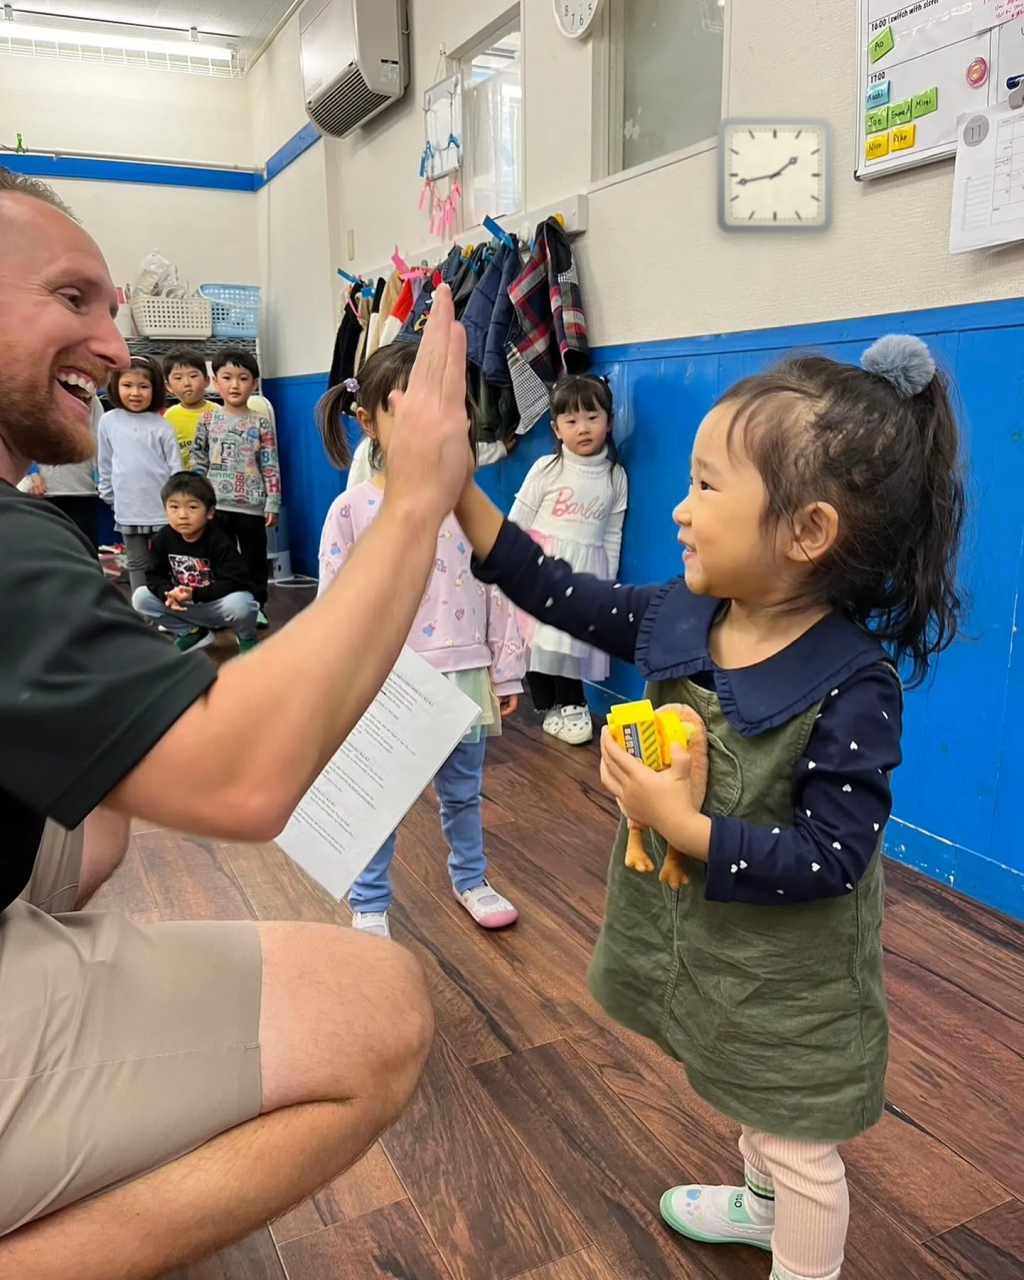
1h43
